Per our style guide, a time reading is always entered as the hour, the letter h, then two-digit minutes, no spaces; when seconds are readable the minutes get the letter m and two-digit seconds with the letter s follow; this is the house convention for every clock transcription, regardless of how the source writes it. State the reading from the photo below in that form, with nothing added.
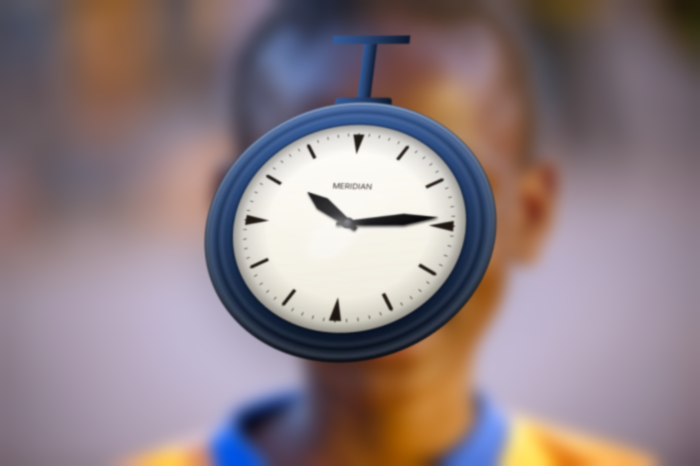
10h14
